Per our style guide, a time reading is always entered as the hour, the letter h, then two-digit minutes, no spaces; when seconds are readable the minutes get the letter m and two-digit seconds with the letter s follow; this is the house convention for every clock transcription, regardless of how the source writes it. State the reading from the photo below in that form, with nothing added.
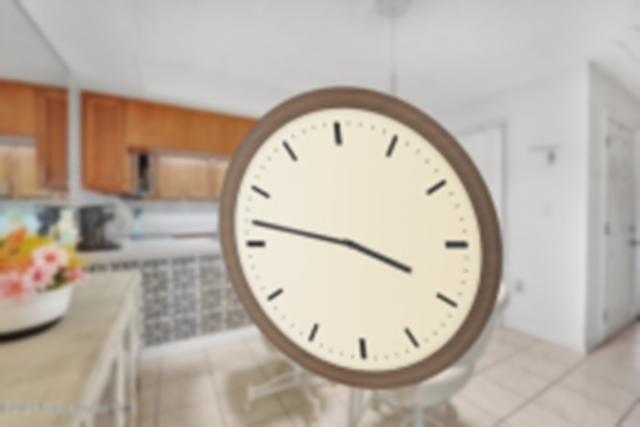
3h47
